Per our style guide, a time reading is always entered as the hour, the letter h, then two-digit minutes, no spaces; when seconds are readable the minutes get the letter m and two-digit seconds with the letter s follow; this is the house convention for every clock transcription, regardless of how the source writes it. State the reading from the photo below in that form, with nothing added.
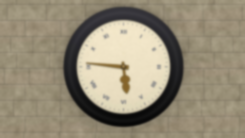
5h46
